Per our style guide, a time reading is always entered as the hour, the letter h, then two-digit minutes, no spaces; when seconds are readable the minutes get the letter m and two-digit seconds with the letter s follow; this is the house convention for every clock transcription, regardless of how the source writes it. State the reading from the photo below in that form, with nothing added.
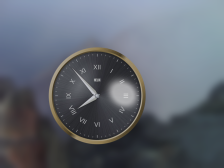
7h53
